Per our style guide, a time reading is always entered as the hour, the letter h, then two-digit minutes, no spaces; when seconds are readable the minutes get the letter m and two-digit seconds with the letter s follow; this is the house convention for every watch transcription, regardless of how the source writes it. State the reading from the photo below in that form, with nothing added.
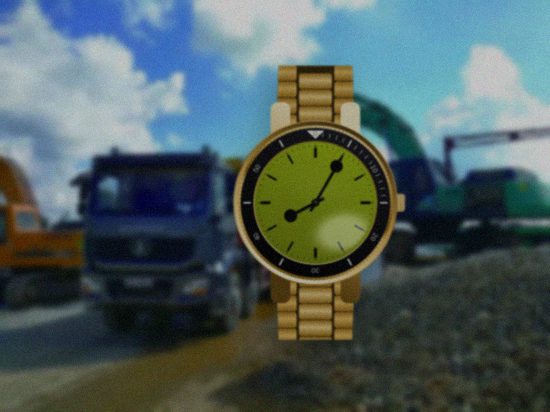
8h05
